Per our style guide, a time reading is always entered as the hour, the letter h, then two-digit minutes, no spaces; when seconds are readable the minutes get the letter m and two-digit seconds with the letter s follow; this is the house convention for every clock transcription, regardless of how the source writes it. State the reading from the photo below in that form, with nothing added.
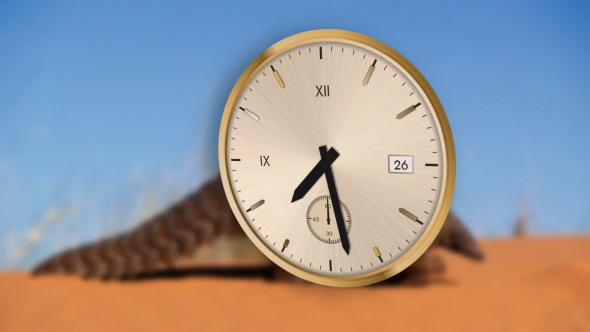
7h28
